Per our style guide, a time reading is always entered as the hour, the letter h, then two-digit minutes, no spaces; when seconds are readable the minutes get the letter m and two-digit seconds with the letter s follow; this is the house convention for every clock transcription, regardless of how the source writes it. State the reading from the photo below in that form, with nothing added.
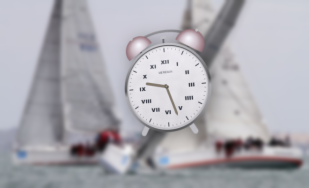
9h27
